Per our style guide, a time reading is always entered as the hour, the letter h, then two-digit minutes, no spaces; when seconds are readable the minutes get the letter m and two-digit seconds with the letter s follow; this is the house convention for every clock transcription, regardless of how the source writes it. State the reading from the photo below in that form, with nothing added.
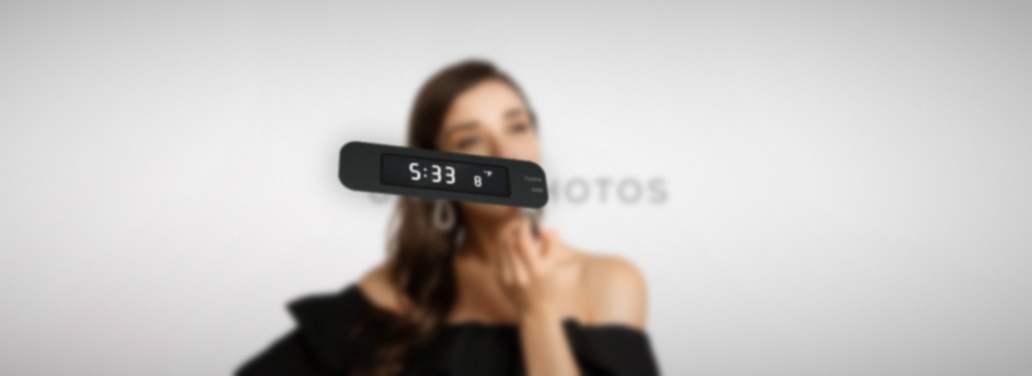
5h33
